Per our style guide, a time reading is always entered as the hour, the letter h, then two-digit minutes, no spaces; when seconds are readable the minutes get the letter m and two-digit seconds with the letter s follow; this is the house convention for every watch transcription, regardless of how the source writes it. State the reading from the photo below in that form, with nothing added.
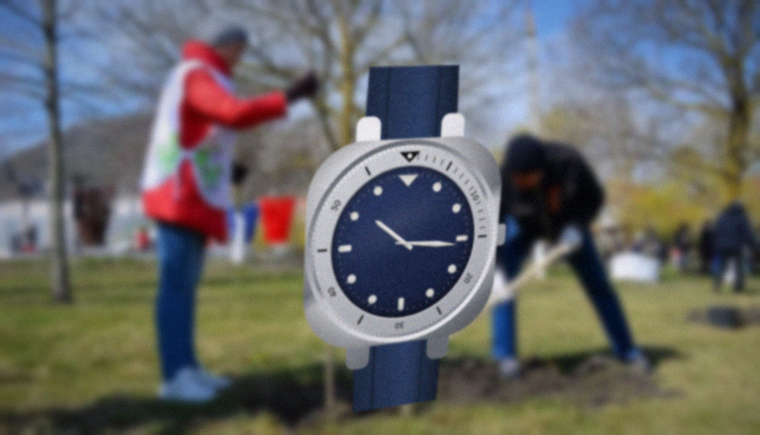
10h16
